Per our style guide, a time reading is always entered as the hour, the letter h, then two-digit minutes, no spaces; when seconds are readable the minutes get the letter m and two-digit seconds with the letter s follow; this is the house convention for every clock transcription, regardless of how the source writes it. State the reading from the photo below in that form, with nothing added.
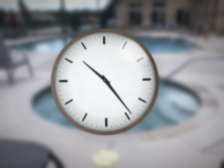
10h24
